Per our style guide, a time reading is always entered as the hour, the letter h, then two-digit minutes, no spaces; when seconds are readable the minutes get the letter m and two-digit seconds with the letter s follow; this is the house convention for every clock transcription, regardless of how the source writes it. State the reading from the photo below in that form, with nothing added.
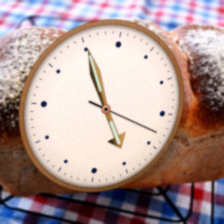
4h55m18s
